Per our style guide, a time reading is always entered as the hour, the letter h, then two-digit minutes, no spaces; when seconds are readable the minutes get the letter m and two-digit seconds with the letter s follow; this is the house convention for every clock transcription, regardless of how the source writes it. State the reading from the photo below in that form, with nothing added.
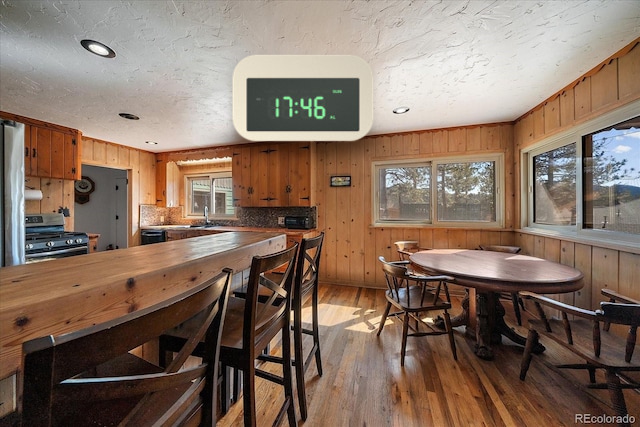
17h46
